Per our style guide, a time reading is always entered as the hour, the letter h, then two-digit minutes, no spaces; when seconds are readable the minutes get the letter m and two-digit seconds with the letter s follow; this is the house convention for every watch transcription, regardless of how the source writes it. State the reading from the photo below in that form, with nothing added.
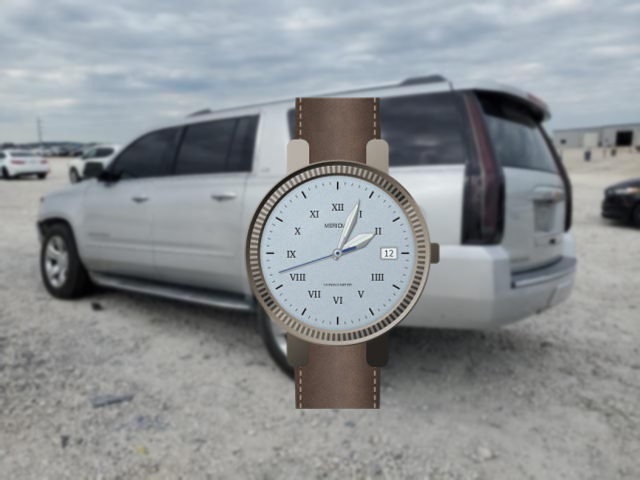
2h03m42s
